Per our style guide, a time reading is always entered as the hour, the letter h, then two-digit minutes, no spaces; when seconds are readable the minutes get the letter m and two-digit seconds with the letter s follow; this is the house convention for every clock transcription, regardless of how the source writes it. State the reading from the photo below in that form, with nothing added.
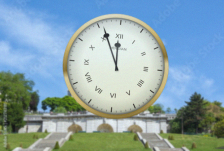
11h56
